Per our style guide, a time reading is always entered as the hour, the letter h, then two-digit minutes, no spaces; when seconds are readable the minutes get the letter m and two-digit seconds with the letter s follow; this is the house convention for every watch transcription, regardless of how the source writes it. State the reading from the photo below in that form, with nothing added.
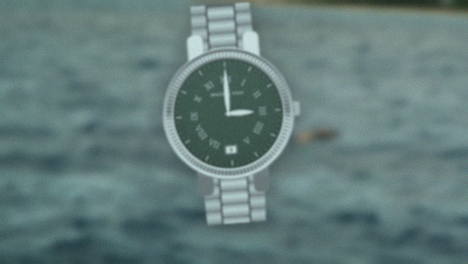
3h00
